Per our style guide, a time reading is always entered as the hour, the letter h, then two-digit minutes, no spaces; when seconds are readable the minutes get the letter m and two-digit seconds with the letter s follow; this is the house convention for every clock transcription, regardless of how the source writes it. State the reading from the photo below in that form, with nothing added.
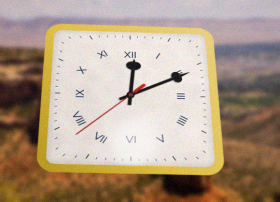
12h10m38s
